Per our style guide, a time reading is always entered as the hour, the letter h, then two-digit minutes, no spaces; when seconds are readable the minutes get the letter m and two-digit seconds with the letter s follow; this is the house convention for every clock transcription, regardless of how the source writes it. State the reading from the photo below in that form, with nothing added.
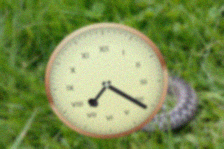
7h21
